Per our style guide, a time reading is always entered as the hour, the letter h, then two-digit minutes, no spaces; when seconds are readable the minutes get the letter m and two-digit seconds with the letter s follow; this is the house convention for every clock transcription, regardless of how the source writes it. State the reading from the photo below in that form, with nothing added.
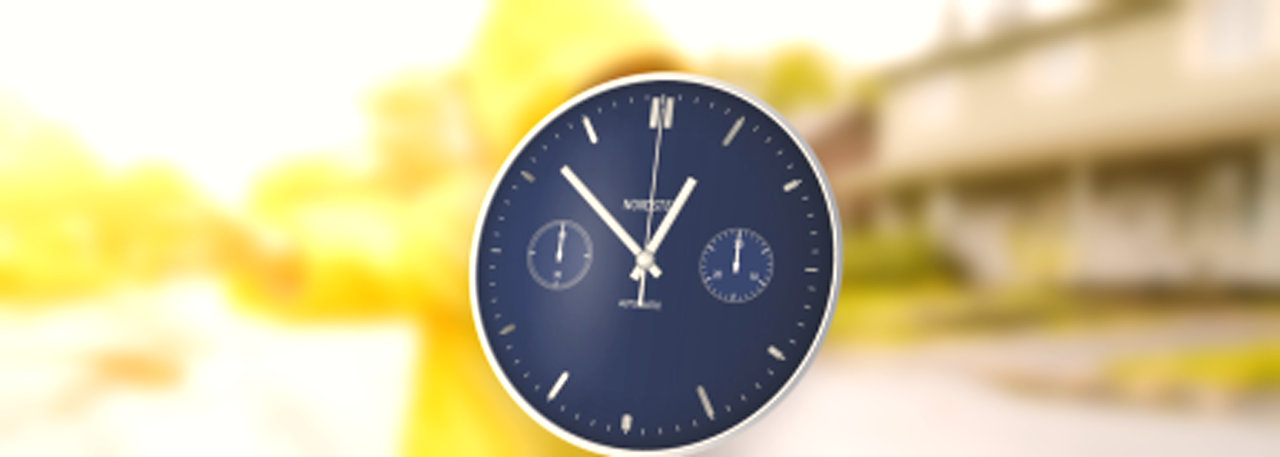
12h52
